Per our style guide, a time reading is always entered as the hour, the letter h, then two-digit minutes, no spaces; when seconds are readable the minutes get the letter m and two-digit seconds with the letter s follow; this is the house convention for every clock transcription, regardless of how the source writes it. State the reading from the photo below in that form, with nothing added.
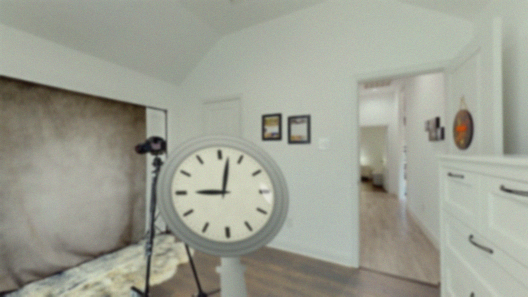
9h02
